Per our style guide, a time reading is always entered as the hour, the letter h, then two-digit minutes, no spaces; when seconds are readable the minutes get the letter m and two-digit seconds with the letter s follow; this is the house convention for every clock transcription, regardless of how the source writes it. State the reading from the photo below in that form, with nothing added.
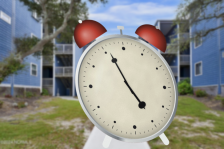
4h56
